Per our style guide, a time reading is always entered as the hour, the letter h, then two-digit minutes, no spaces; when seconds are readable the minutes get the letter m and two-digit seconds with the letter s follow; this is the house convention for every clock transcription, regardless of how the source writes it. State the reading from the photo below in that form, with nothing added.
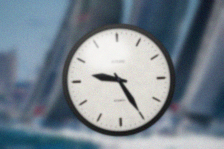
9h25
